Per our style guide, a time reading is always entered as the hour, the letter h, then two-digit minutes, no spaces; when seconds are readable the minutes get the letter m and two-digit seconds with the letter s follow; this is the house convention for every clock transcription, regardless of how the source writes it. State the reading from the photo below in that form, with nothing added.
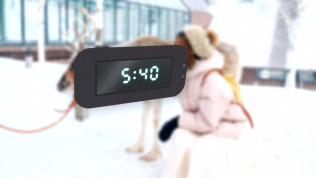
5h40
